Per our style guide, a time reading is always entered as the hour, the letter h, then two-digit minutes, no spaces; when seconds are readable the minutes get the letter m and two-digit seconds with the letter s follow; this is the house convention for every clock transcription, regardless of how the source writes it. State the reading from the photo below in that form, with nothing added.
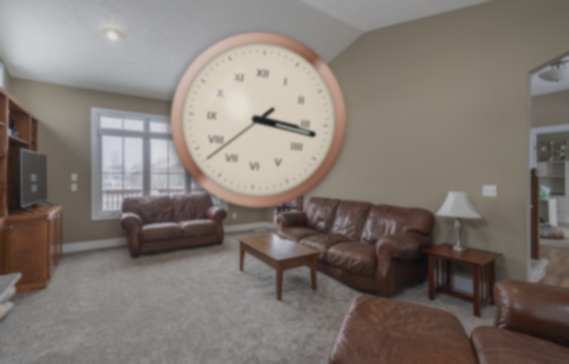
3h16m38s
